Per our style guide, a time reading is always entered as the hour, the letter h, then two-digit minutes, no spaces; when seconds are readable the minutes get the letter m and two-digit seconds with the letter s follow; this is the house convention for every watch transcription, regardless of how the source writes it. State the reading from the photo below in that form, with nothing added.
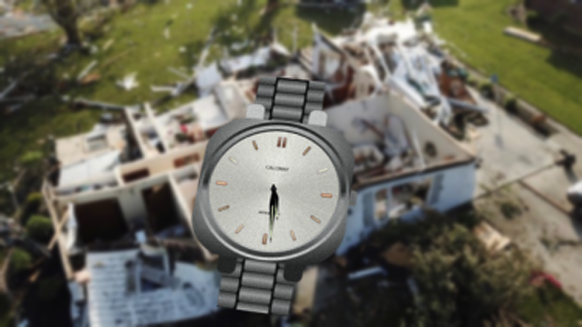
5h29
